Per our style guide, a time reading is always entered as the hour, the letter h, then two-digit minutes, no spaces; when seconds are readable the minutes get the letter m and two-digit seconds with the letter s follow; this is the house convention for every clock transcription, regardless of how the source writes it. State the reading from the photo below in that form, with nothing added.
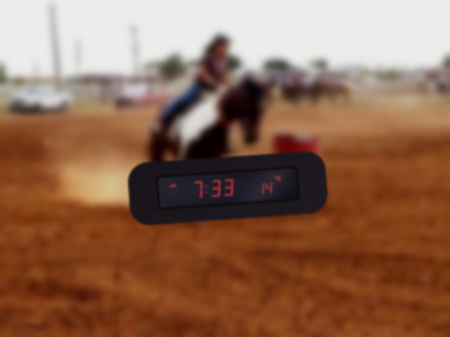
7h33
